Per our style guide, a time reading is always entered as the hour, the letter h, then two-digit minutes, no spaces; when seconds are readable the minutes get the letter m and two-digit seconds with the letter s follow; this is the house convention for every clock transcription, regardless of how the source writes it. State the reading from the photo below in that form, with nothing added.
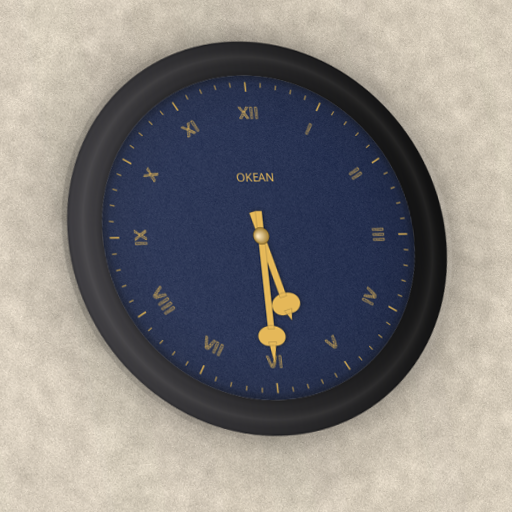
5h30
